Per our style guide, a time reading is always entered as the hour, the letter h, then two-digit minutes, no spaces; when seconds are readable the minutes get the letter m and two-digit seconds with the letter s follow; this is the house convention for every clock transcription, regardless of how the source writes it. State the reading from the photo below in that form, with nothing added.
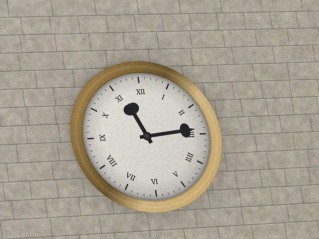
11h14
